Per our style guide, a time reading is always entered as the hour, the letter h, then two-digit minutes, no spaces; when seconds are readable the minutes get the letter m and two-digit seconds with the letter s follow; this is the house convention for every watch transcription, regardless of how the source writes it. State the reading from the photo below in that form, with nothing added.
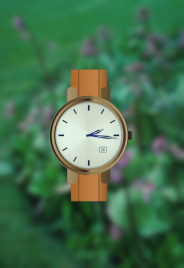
2h16
